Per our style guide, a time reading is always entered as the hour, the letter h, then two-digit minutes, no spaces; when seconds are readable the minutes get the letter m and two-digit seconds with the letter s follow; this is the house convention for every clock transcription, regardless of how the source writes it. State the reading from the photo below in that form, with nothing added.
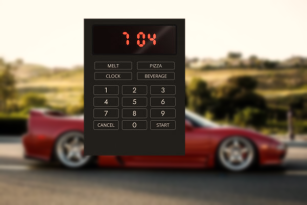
7h04
